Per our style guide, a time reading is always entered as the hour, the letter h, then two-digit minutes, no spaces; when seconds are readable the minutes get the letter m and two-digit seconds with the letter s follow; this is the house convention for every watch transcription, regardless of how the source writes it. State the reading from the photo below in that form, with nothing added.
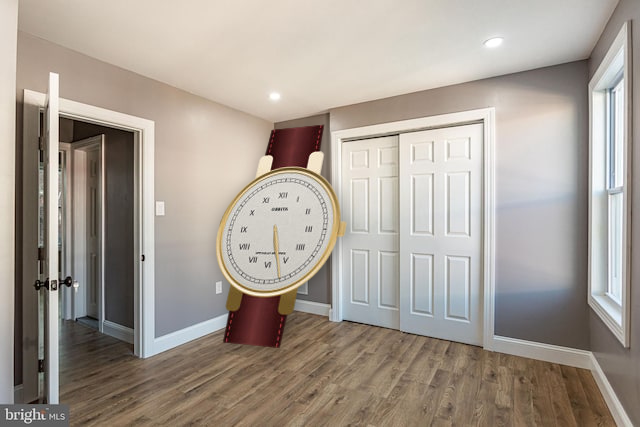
5h27
